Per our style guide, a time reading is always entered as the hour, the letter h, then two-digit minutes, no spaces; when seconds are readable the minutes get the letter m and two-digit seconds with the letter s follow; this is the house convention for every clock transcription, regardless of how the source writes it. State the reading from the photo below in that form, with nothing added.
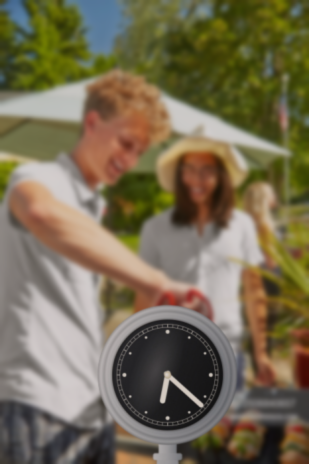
6h22
